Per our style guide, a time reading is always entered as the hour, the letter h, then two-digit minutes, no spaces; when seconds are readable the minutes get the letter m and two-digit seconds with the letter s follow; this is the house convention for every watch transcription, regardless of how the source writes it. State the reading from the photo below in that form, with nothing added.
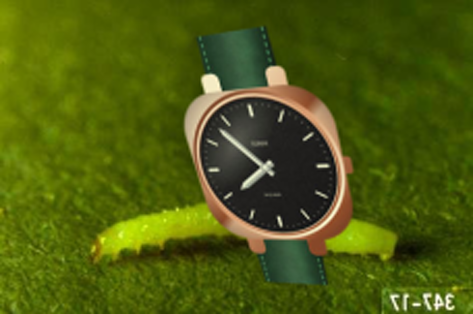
7h53
